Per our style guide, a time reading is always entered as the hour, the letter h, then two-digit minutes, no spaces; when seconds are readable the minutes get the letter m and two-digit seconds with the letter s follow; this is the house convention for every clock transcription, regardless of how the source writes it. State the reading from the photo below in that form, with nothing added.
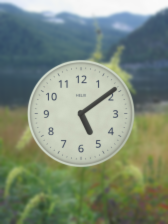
5h09
